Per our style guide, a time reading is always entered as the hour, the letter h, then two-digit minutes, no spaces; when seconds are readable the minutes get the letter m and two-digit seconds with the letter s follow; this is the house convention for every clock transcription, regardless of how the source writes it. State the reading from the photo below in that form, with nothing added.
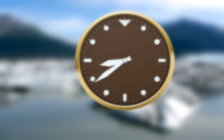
8h39
